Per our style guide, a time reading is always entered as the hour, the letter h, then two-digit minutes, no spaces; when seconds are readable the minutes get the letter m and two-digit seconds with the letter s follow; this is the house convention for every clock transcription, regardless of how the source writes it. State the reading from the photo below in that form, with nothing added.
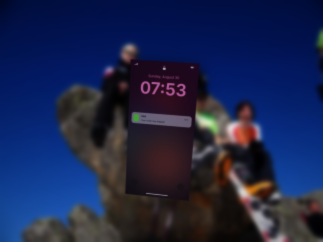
7h53
